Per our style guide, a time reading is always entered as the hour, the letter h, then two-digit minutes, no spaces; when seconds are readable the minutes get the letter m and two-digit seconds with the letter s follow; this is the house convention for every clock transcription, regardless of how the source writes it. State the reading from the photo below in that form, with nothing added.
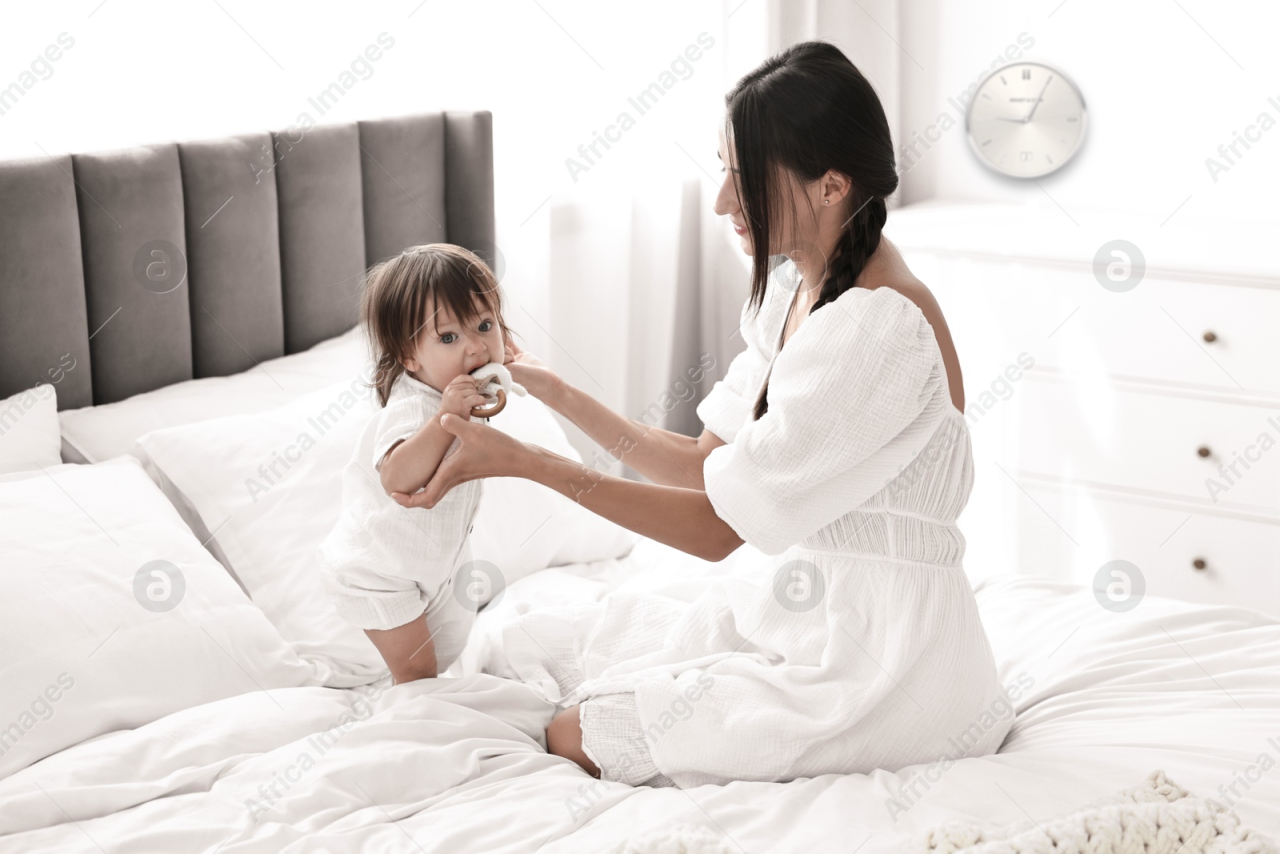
9h05
